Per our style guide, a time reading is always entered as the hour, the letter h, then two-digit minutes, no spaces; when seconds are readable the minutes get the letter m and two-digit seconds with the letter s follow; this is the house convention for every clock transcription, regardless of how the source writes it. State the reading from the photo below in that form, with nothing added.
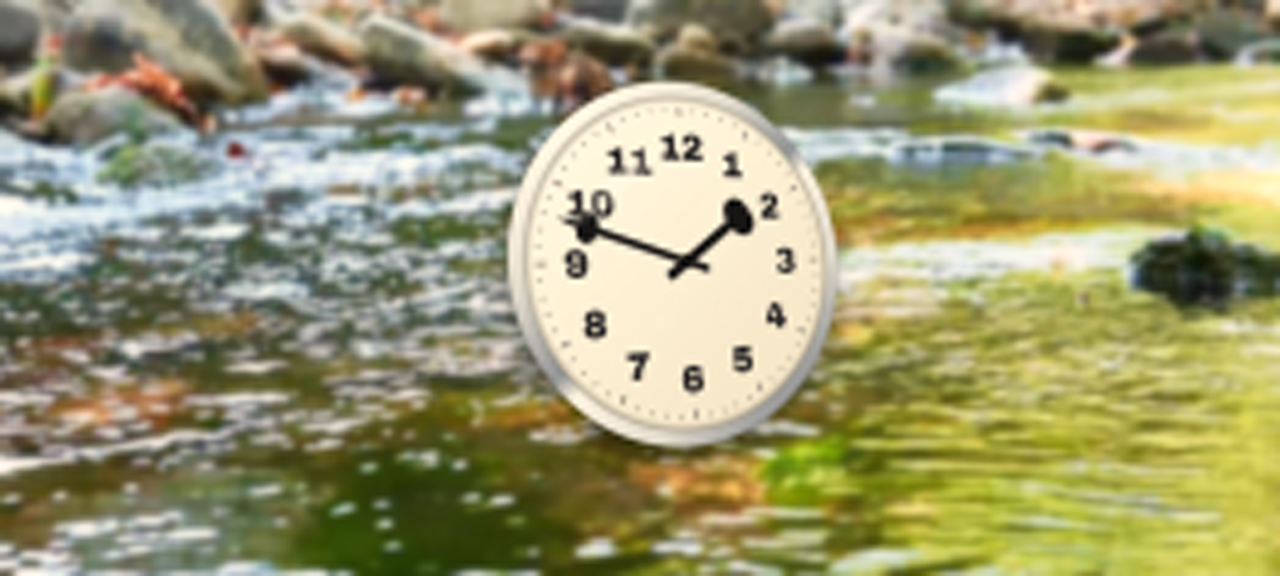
1h48
